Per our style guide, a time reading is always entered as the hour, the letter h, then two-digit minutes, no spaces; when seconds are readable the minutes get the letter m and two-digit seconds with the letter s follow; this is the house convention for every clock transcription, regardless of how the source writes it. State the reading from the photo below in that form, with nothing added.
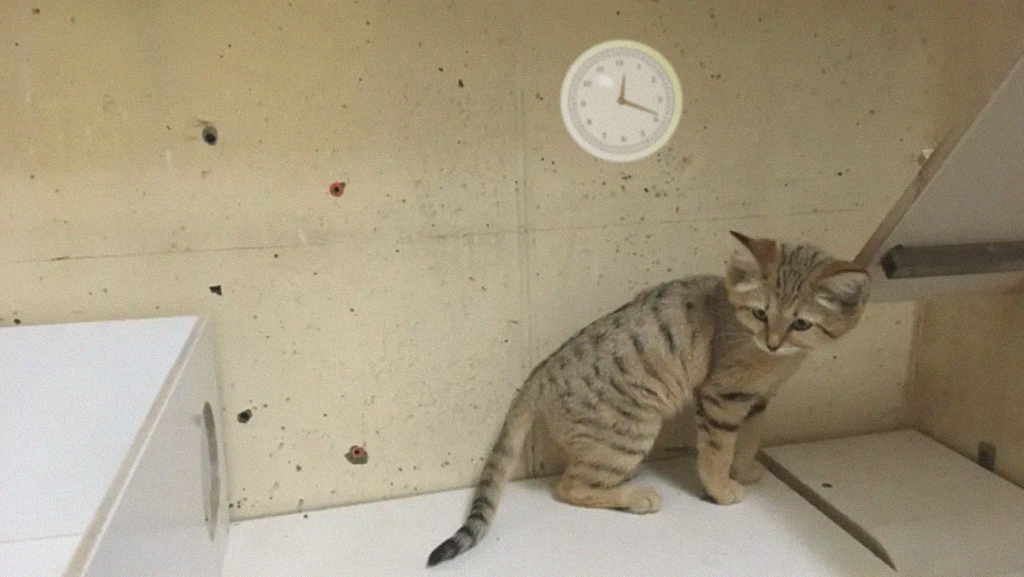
12h19
